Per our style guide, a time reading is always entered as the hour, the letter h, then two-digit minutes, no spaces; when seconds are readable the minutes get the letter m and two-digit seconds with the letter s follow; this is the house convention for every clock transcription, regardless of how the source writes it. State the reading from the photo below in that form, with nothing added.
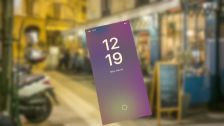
12h19
